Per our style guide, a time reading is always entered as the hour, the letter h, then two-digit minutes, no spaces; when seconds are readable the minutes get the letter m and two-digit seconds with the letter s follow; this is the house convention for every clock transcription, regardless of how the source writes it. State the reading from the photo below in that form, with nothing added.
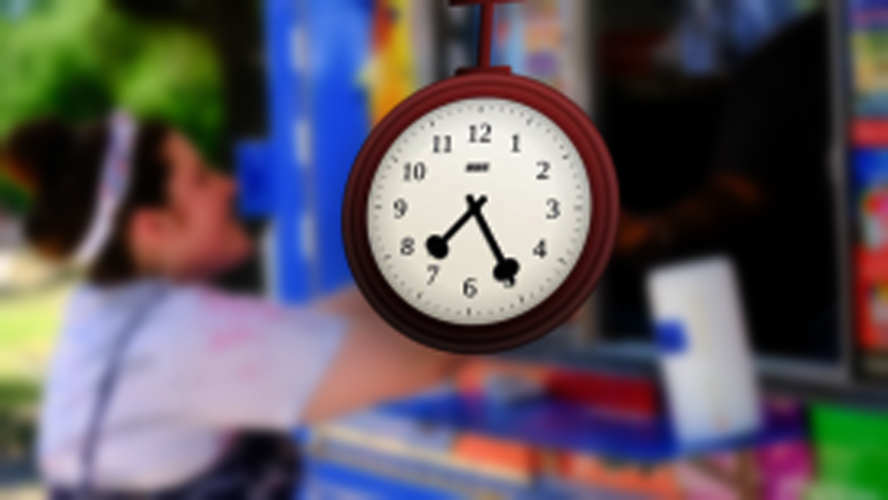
7h25
